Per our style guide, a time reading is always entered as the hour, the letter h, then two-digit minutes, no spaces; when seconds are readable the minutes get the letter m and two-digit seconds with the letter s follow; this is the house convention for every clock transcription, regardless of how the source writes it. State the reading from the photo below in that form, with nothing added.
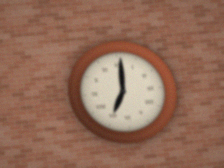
7h01
